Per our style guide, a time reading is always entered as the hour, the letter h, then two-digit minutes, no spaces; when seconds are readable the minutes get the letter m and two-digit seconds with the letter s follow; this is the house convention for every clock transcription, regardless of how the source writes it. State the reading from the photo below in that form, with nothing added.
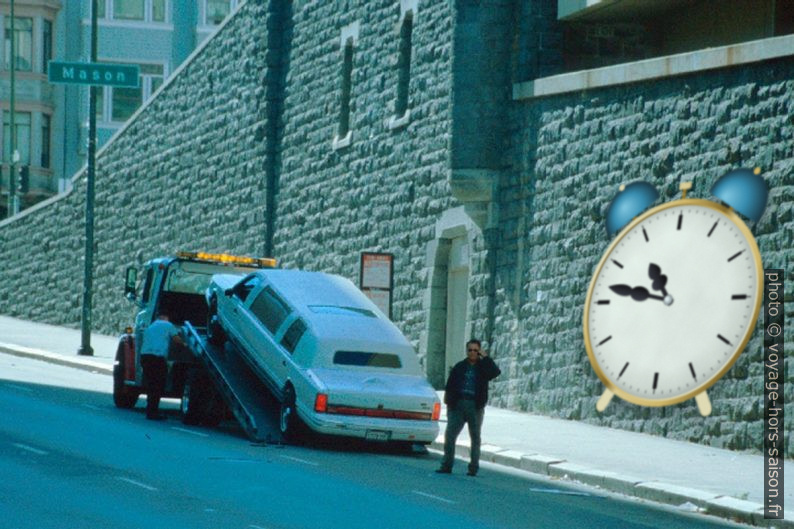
10h47
